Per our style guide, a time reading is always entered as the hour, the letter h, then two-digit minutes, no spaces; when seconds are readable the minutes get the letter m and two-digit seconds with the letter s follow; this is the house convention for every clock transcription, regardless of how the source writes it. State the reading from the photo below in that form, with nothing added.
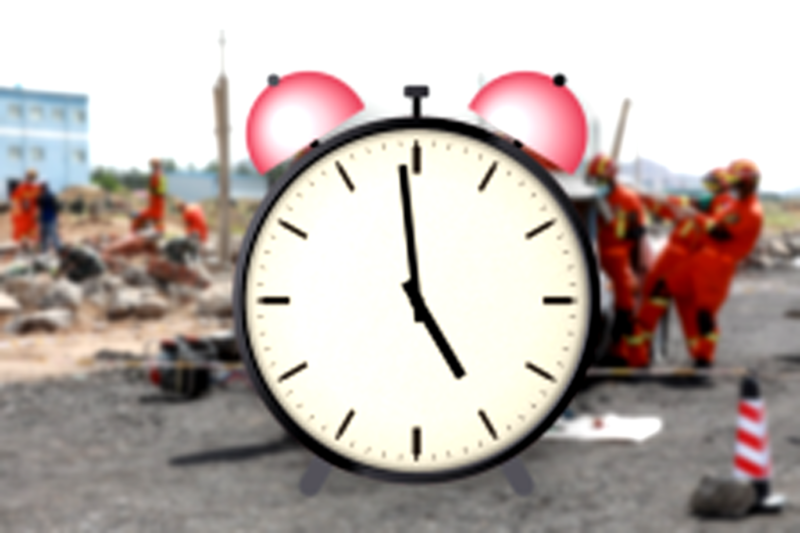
4h59
